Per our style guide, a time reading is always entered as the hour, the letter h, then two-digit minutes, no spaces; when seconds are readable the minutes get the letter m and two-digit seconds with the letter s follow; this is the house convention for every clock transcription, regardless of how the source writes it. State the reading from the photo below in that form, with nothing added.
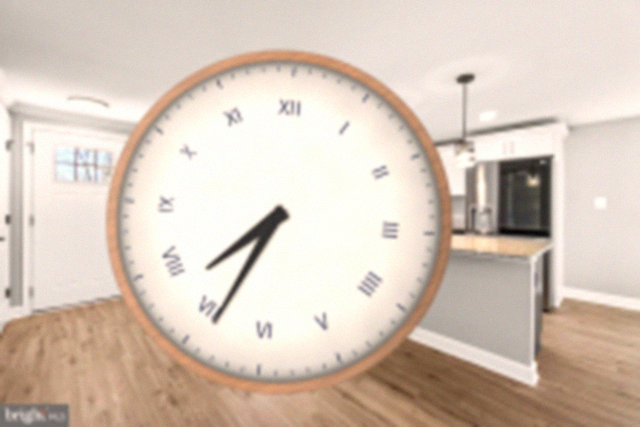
7h34
